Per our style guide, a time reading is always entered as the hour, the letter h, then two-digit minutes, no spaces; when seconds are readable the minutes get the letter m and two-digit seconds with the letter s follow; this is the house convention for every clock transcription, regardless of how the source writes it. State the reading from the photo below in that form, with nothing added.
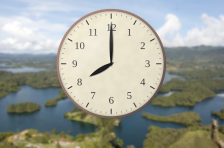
8h00
